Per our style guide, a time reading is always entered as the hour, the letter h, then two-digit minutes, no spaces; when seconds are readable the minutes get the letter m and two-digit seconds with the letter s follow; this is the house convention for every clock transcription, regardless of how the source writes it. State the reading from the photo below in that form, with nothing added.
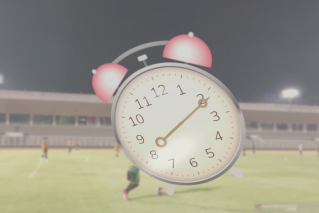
8h11
